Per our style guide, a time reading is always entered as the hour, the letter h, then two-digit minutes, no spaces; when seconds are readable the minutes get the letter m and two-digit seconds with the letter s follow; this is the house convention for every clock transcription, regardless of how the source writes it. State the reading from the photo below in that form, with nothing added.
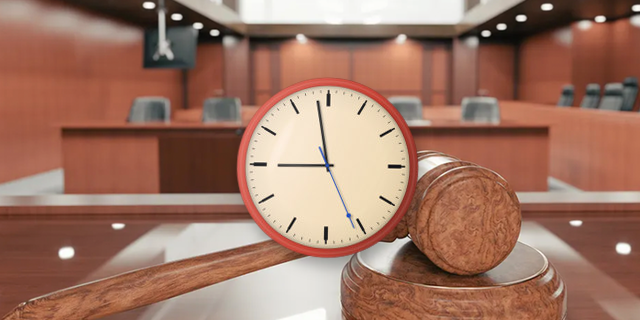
8h58m26s
